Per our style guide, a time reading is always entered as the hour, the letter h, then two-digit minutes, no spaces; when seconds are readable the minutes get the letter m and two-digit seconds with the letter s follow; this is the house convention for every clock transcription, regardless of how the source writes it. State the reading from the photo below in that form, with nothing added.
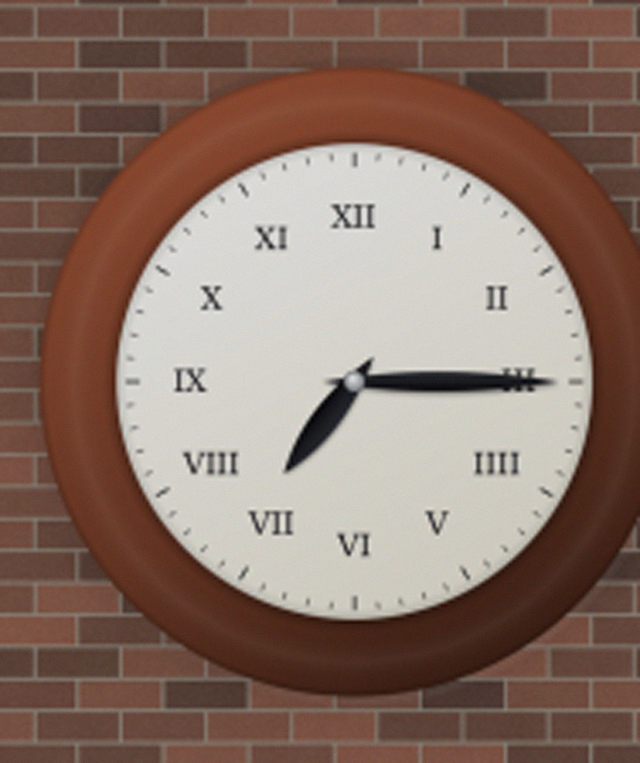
7h15
